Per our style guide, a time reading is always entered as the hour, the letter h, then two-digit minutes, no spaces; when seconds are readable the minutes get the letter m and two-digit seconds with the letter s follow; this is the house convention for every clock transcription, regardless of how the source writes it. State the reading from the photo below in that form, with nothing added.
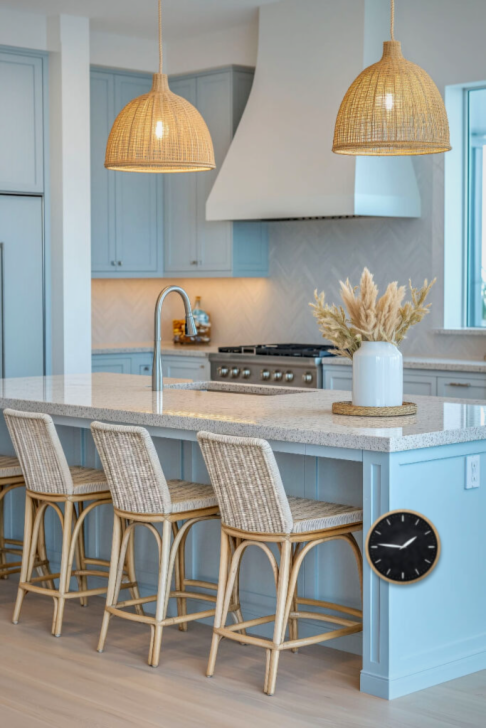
1h46
